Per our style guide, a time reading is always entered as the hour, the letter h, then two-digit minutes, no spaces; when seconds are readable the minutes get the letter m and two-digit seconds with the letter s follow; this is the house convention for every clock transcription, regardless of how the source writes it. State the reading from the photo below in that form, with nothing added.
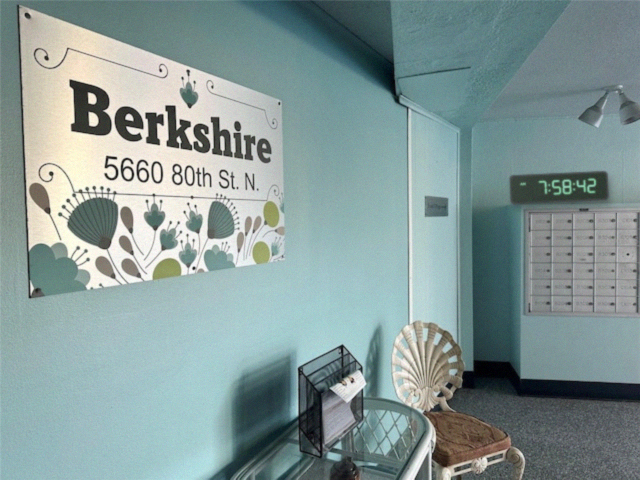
7h58m42s
